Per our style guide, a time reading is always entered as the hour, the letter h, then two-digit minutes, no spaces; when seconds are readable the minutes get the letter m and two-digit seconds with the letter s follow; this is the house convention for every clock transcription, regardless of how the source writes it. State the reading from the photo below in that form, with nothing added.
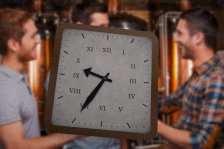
9h35
